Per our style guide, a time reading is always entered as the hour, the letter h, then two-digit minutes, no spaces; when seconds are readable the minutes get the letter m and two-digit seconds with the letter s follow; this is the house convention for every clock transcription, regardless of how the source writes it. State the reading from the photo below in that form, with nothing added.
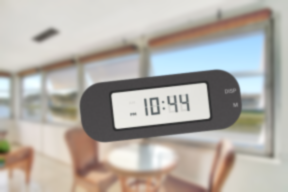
10h44
